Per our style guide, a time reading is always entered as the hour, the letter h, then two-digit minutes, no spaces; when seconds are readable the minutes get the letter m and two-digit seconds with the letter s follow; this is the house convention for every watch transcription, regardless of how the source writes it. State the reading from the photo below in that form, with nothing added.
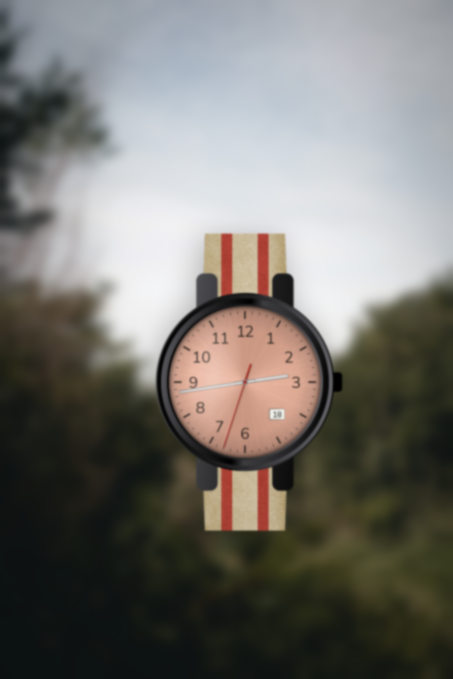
2h43m33s
